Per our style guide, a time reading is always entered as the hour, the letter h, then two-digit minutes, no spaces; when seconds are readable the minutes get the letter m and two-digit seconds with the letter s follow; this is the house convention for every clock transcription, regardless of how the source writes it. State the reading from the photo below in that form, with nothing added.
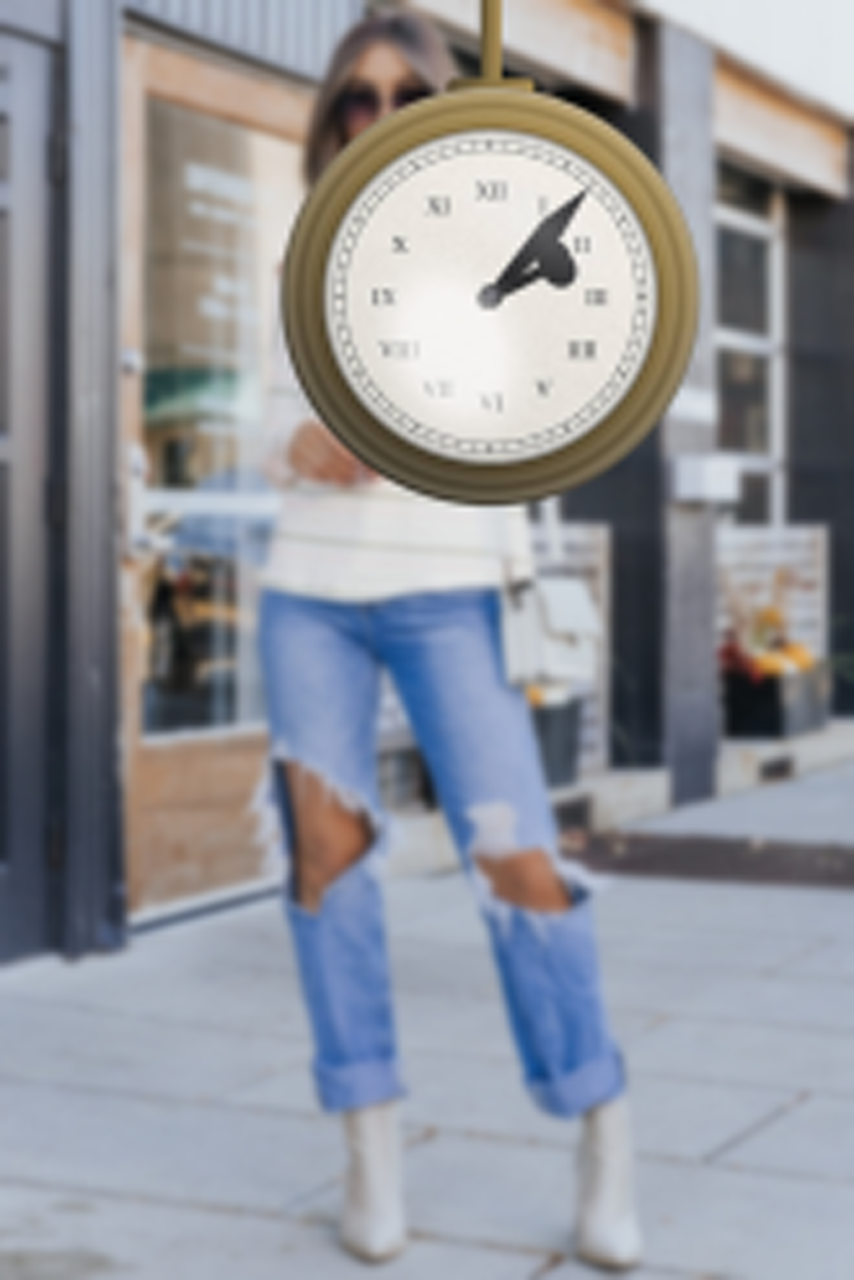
2h07
